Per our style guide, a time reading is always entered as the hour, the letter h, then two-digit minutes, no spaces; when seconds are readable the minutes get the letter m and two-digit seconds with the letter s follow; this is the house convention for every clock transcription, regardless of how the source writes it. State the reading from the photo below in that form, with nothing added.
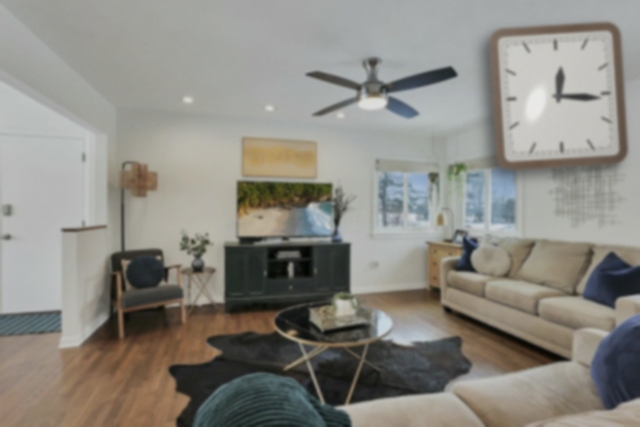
12h16
